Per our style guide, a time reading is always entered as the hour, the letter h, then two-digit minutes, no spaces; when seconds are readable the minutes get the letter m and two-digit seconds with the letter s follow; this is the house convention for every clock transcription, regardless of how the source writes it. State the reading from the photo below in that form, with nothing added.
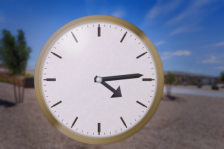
4h14
